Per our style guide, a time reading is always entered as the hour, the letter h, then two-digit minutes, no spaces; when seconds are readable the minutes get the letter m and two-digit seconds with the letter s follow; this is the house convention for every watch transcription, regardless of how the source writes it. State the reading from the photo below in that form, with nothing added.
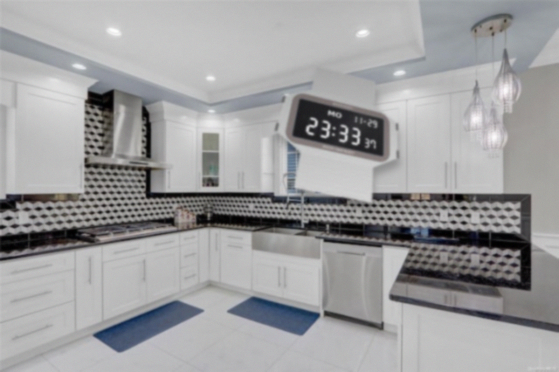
23h33
